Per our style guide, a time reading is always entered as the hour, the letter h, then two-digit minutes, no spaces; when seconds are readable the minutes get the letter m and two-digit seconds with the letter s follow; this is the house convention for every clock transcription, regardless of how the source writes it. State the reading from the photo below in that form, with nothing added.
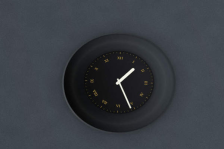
1h26
